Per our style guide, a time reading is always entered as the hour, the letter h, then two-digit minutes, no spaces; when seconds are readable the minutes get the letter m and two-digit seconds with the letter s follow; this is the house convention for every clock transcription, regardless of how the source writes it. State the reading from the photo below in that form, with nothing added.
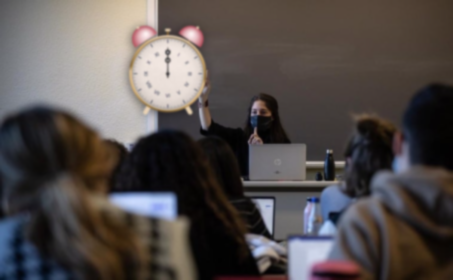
12h00
